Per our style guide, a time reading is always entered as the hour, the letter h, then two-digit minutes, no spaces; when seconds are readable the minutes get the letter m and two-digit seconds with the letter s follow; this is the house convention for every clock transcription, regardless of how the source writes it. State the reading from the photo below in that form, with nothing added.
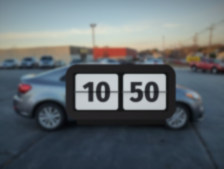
10h50
